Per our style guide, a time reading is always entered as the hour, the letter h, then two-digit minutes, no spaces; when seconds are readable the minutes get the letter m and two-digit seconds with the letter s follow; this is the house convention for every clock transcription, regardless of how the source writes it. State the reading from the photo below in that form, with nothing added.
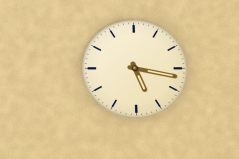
5h17
